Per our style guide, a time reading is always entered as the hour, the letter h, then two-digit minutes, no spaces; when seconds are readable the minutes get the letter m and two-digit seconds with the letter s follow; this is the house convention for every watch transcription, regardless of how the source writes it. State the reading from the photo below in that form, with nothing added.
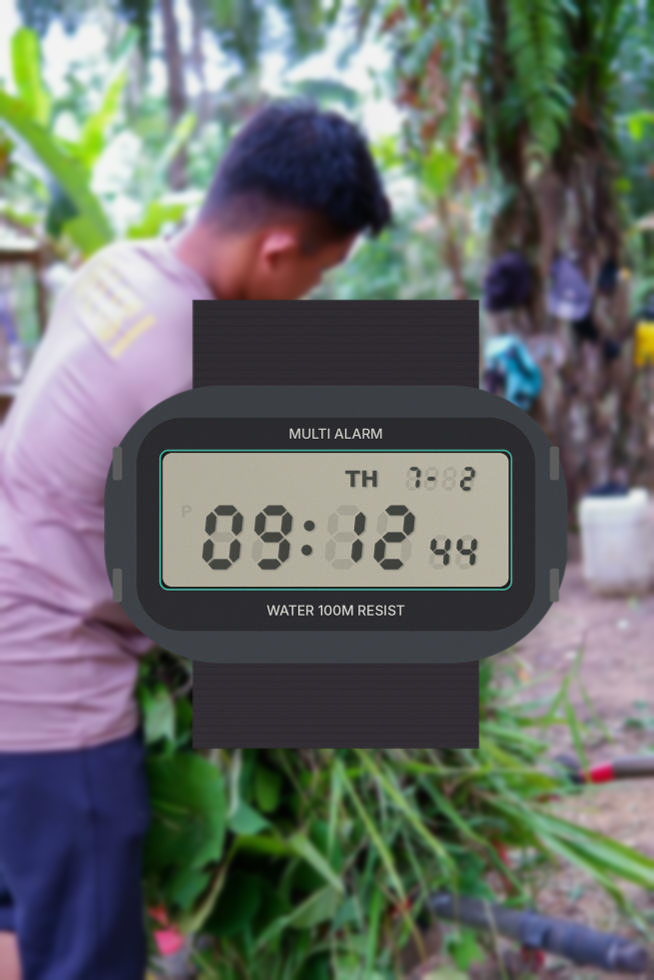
9h12m44s
